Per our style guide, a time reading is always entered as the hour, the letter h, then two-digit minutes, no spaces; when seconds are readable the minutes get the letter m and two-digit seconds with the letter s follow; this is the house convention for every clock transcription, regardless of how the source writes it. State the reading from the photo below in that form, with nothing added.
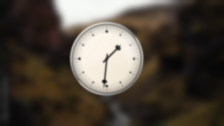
1h31
